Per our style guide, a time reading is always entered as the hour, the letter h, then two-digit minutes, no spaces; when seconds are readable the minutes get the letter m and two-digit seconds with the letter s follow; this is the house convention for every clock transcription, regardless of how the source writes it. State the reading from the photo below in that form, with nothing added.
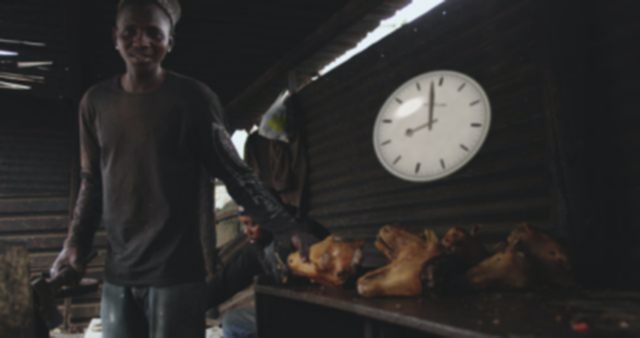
7h58
